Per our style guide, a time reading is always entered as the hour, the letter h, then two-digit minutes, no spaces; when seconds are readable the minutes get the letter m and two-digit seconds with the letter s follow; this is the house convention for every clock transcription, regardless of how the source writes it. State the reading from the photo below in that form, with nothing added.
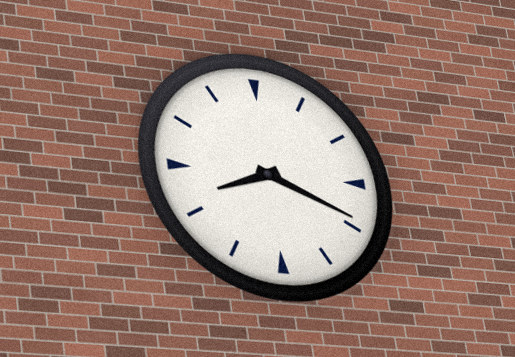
8h19
